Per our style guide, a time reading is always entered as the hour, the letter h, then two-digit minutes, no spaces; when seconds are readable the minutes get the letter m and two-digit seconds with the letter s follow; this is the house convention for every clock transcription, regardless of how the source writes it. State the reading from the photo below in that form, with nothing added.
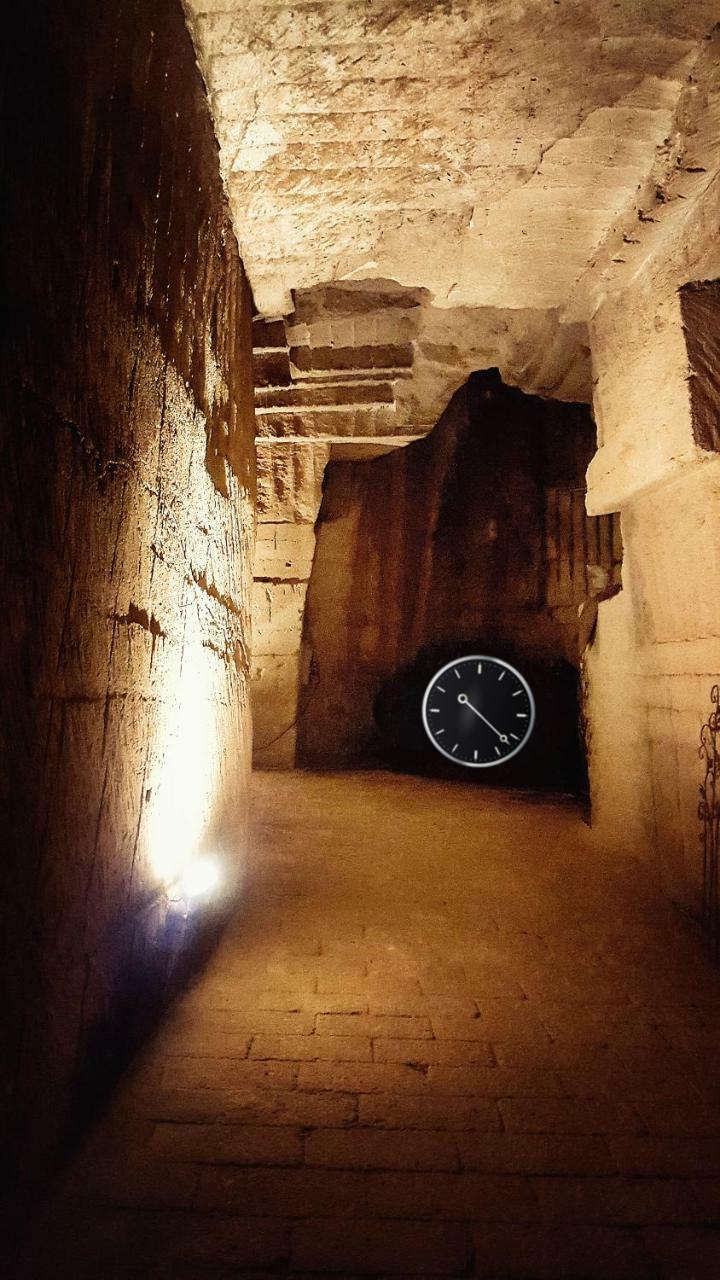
10h22
